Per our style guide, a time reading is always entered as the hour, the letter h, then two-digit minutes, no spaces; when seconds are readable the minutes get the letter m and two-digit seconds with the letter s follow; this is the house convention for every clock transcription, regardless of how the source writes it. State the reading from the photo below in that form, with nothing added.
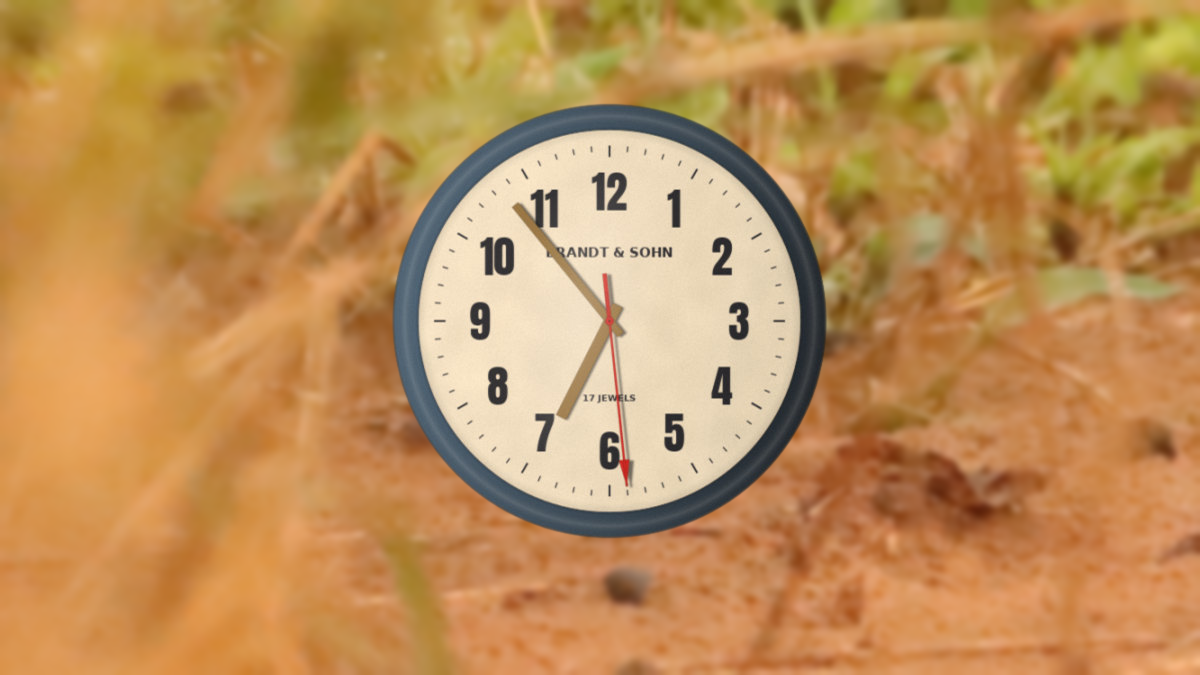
6h53m29s
